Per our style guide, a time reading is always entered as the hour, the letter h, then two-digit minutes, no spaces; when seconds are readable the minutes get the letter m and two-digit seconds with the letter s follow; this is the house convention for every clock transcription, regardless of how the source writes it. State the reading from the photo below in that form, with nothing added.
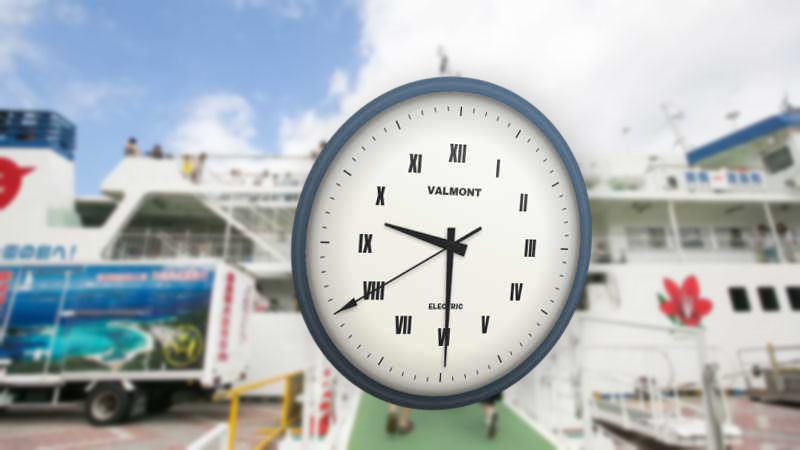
9h29m40s
